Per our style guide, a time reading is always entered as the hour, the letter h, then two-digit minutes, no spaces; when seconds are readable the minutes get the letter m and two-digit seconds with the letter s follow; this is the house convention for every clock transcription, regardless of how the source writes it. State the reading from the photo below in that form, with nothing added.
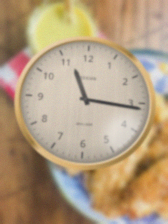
11h16
